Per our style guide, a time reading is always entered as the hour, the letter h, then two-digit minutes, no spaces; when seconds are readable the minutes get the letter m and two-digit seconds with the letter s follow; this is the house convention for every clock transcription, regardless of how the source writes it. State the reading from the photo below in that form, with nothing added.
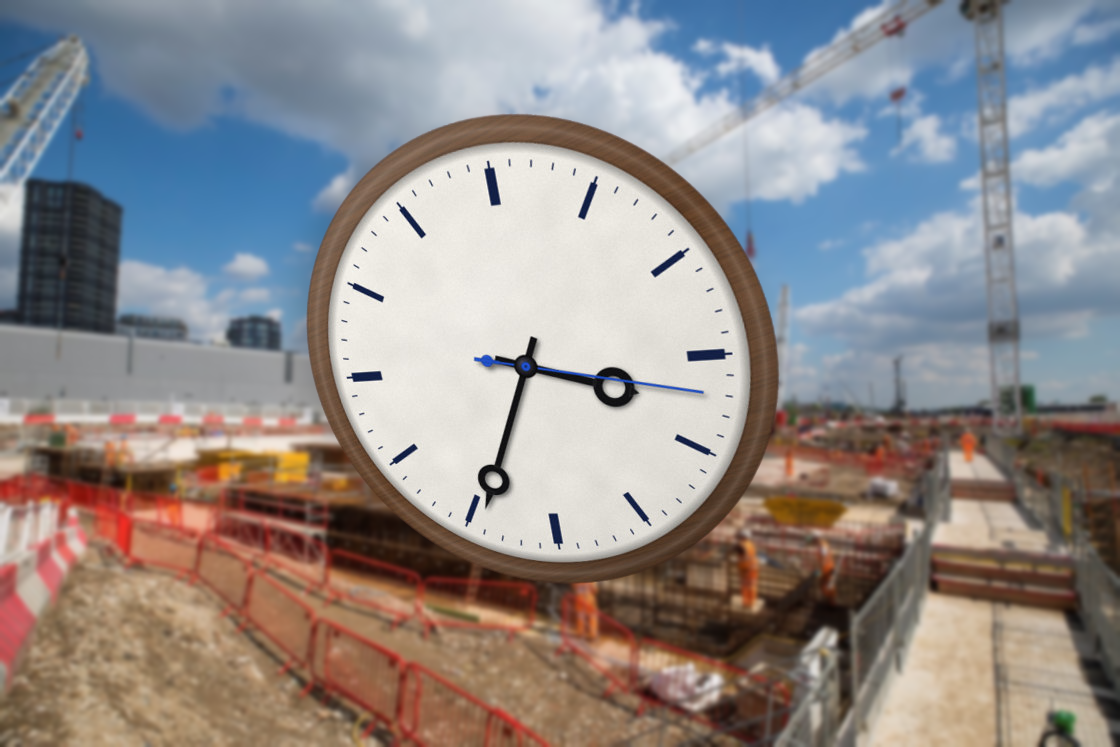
3h34m17s
